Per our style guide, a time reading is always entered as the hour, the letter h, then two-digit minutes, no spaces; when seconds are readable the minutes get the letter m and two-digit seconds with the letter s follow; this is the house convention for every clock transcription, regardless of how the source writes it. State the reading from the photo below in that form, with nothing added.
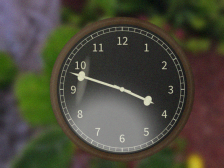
3h48
